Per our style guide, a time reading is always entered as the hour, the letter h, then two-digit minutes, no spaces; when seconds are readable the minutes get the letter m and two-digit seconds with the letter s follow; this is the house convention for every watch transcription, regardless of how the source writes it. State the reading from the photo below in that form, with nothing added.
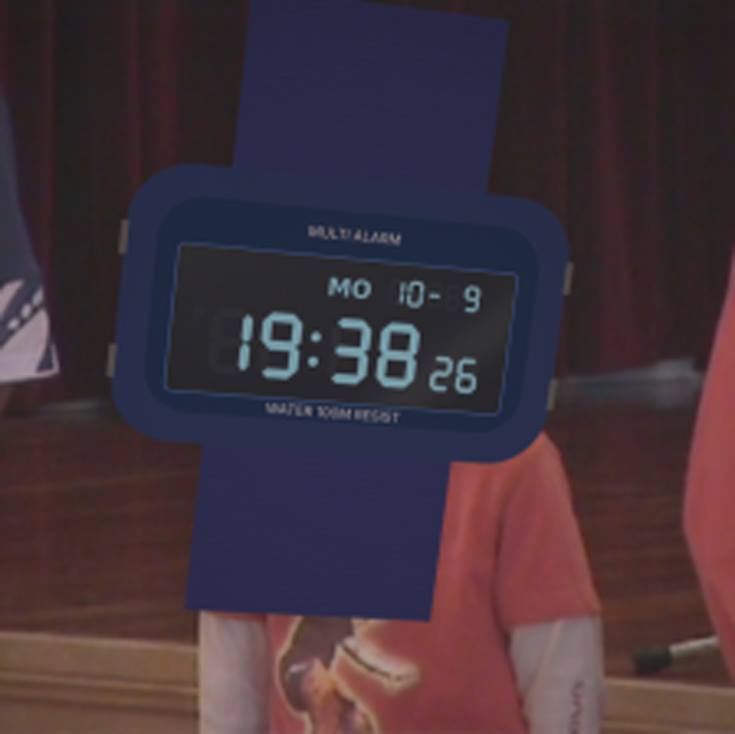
19h38m26s
